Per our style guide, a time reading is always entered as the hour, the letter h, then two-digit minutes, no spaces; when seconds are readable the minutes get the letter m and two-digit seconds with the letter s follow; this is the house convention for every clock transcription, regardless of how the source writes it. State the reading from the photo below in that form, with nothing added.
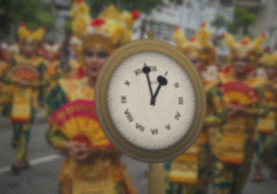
12h58
